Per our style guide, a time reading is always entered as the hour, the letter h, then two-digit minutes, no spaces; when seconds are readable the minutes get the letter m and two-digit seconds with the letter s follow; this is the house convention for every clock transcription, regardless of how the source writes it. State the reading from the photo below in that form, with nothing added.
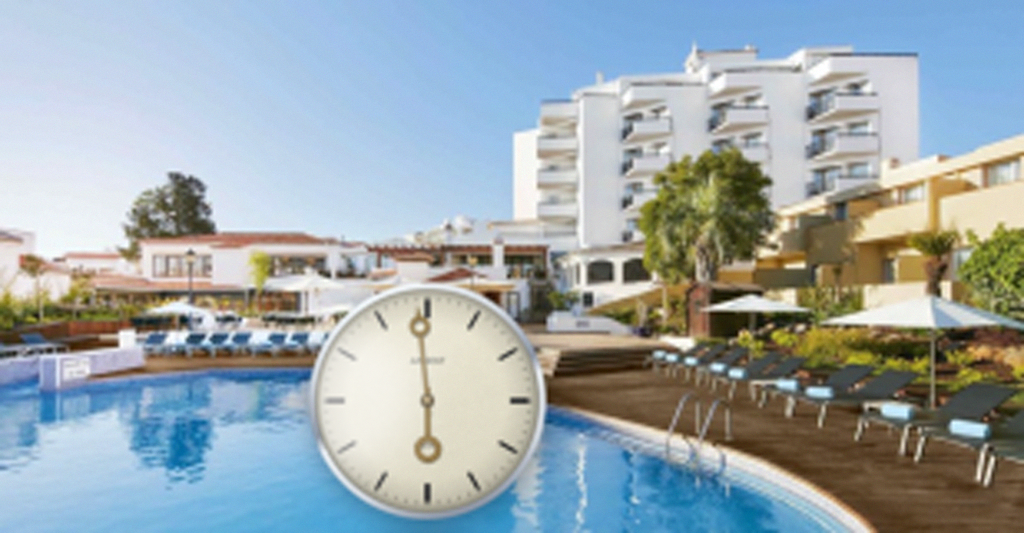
5h59
